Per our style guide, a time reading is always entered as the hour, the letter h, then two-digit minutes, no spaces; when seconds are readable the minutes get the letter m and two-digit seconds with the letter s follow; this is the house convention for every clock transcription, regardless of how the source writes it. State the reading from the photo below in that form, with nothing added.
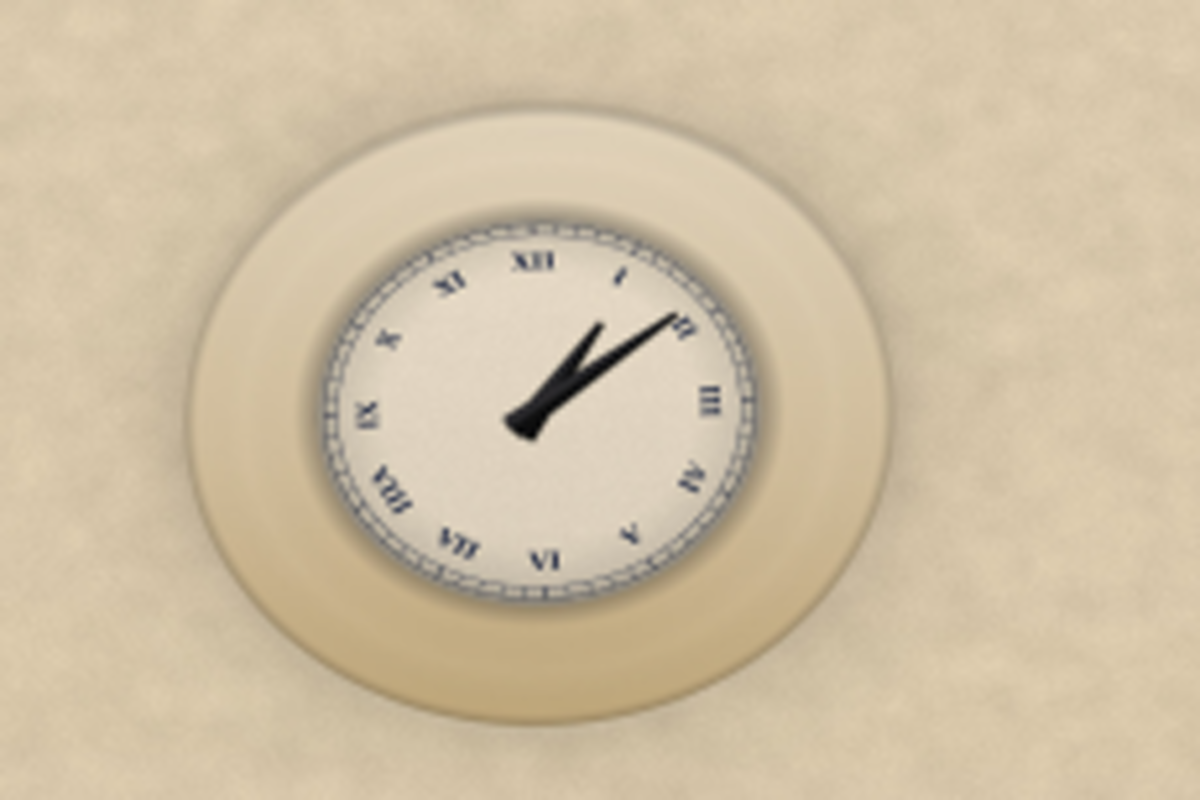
1h09
